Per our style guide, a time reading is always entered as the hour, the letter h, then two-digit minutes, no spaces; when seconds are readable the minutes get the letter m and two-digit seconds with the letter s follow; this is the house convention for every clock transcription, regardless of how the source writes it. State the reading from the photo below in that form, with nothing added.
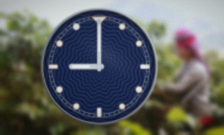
9h00
